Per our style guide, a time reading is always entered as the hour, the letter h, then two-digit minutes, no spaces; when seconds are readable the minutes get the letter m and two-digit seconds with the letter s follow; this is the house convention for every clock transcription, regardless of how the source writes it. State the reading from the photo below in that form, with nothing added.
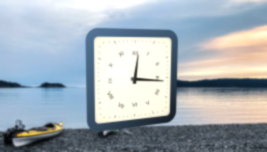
12h16
